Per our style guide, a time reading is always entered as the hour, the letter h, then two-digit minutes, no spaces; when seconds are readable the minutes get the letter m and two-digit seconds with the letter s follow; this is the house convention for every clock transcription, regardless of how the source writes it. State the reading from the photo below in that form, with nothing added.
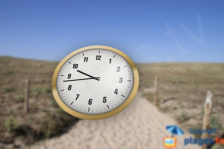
9h43
